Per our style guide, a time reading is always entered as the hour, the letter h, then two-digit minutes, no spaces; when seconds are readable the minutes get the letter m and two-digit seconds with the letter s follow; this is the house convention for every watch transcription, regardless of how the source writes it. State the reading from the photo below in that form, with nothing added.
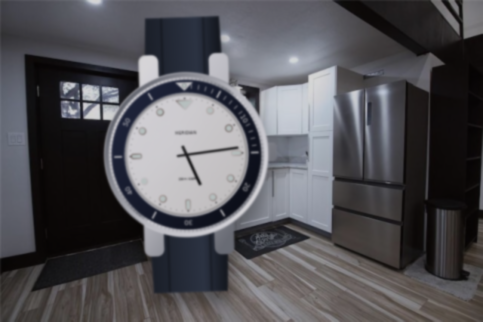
5h14
